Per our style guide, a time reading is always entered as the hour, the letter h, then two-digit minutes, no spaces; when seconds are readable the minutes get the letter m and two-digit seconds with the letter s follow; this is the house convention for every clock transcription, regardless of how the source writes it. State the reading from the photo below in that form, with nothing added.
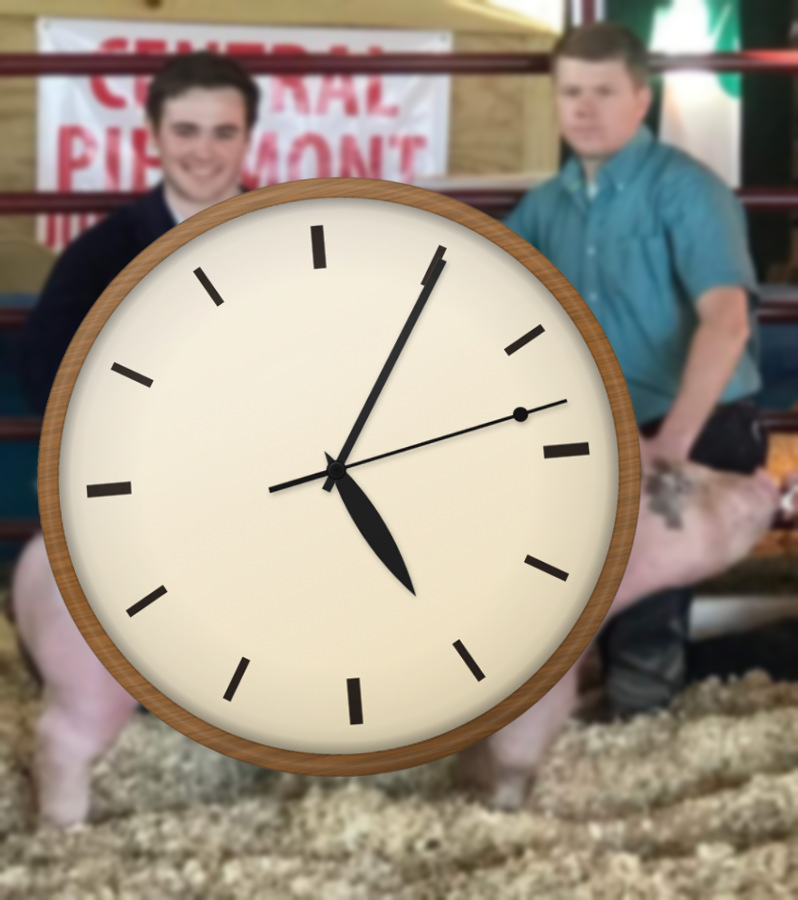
5h05m13s
